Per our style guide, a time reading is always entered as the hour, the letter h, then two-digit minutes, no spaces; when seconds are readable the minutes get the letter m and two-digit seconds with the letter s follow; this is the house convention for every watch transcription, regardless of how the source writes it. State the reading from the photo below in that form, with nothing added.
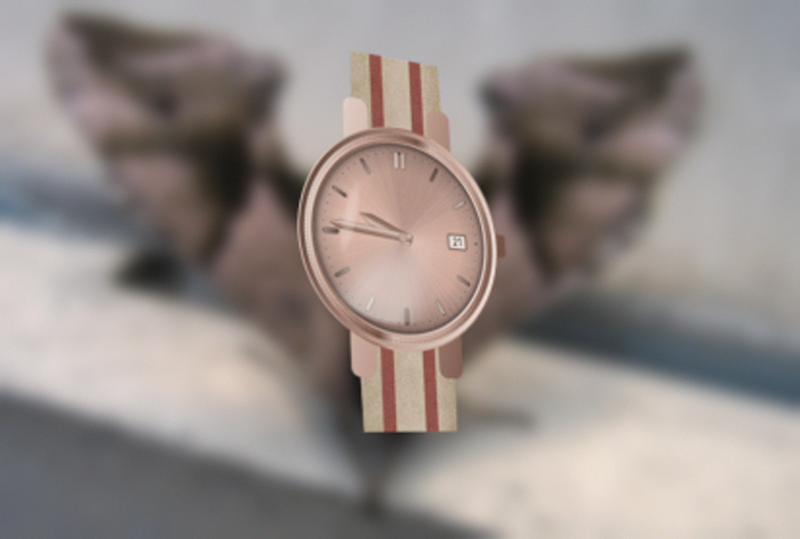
9h46
